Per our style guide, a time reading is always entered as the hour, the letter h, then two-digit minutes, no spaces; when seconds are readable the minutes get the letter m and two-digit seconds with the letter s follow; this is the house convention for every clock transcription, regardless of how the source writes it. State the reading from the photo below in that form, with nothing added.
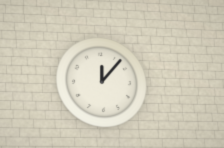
12h07
